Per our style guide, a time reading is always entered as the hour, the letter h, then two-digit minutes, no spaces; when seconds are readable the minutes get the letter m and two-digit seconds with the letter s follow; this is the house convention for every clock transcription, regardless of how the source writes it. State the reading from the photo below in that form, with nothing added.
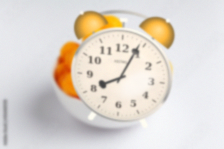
8h04
